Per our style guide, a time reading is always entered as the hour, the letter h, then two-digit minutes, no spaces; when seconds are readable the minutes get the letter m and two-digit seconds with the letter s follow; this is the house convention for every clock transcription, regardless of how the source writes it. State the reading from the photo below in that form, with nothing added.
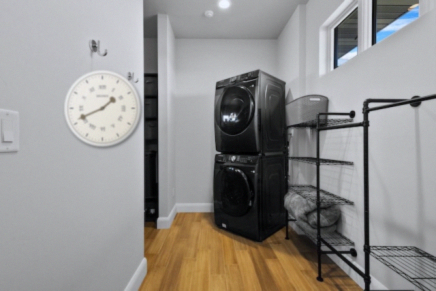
1h41
